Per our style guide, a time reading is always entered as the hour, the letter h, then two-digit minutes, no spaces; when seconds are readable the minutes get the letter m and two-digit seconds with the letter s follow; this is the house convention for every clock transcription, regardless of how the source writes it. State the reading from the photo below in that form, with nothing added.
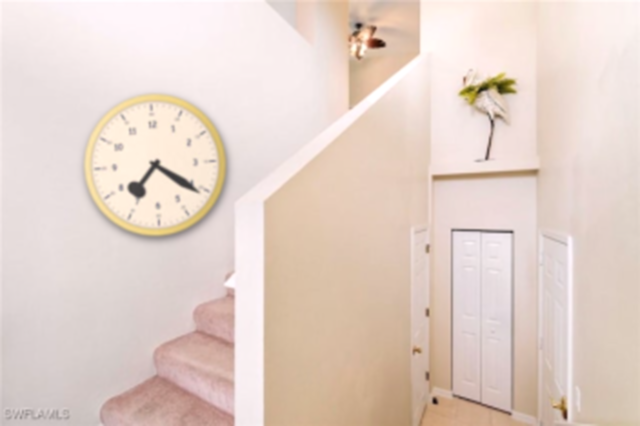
7h21
